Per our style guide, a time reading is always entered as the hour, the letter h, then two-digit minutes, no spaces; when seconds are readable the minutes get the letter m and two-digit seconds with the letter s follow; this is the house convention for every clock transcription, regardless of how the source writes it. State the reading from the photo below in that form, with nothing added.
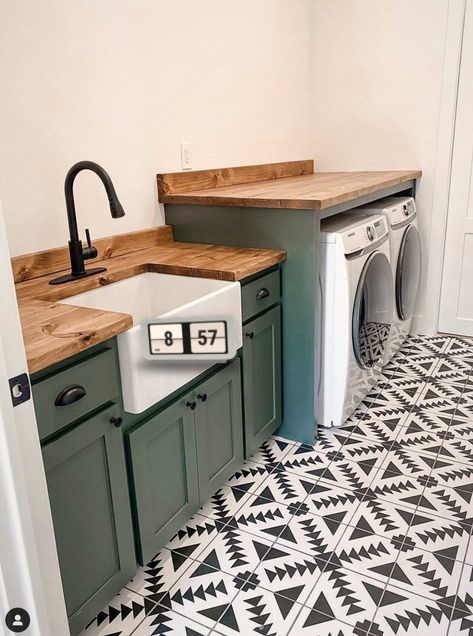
8h57
